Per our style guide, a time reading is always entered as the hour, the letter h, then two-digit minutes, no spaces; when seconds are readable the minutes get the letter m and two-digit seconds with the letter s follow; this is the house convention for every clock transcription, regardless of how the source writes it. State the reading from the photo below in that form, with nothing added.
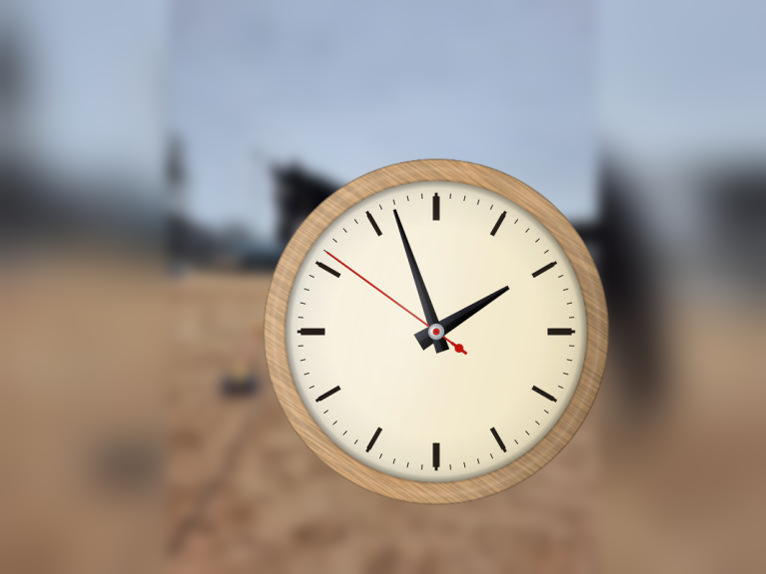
1h56m51s
